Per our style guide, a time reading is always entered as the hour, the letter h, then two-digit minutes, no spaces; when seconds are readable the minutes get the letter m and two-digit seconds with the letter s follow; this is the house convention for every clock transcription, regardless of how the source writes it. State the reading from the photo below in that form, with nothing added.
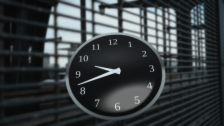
9h42
